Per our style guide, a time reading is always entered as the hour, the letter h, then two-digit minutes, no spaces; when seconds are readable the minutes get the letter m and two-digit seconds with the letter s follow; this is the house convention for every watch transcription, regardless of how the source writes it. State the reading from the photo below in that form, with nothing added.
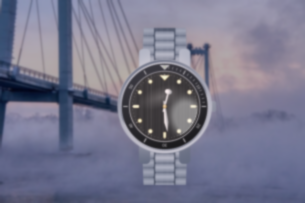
12h29
